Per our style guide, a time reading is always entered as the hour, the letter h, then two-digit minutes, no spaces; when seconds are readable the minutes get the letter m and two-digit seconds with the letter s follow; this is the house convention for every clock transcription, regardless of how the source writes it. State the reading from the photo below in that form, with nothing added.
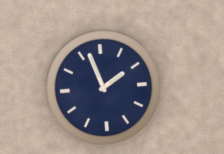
1h57
